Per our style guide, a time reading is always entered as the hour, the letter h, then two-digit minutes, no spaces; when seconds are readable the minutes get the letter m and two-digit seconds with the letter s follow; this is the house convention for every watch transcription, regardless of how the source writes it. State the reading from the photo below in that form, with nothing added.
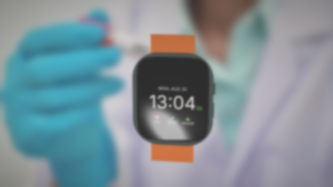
13h04
